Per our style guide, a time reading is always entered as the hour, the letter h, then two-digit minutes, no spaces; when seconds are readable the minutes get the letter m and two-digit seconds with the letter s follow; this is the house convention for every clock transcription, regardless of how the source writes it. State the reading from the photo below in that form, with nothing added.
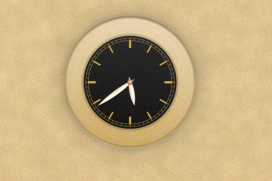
5h39
